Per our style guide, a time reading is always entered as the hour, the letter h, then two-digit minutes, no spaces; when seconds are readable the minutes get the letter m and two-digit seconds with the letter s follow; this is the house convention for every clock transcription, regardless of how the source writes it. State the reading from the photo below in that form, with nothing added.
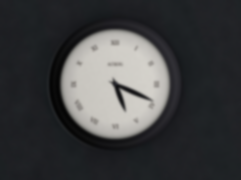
5h19
